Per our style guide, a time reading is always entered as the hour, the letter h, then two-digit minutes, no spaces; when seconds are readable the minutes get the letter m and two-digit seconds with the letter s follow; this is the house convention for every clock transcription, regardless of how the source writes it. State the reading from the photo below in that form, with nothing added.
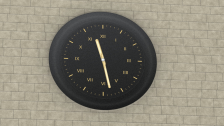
11h28
